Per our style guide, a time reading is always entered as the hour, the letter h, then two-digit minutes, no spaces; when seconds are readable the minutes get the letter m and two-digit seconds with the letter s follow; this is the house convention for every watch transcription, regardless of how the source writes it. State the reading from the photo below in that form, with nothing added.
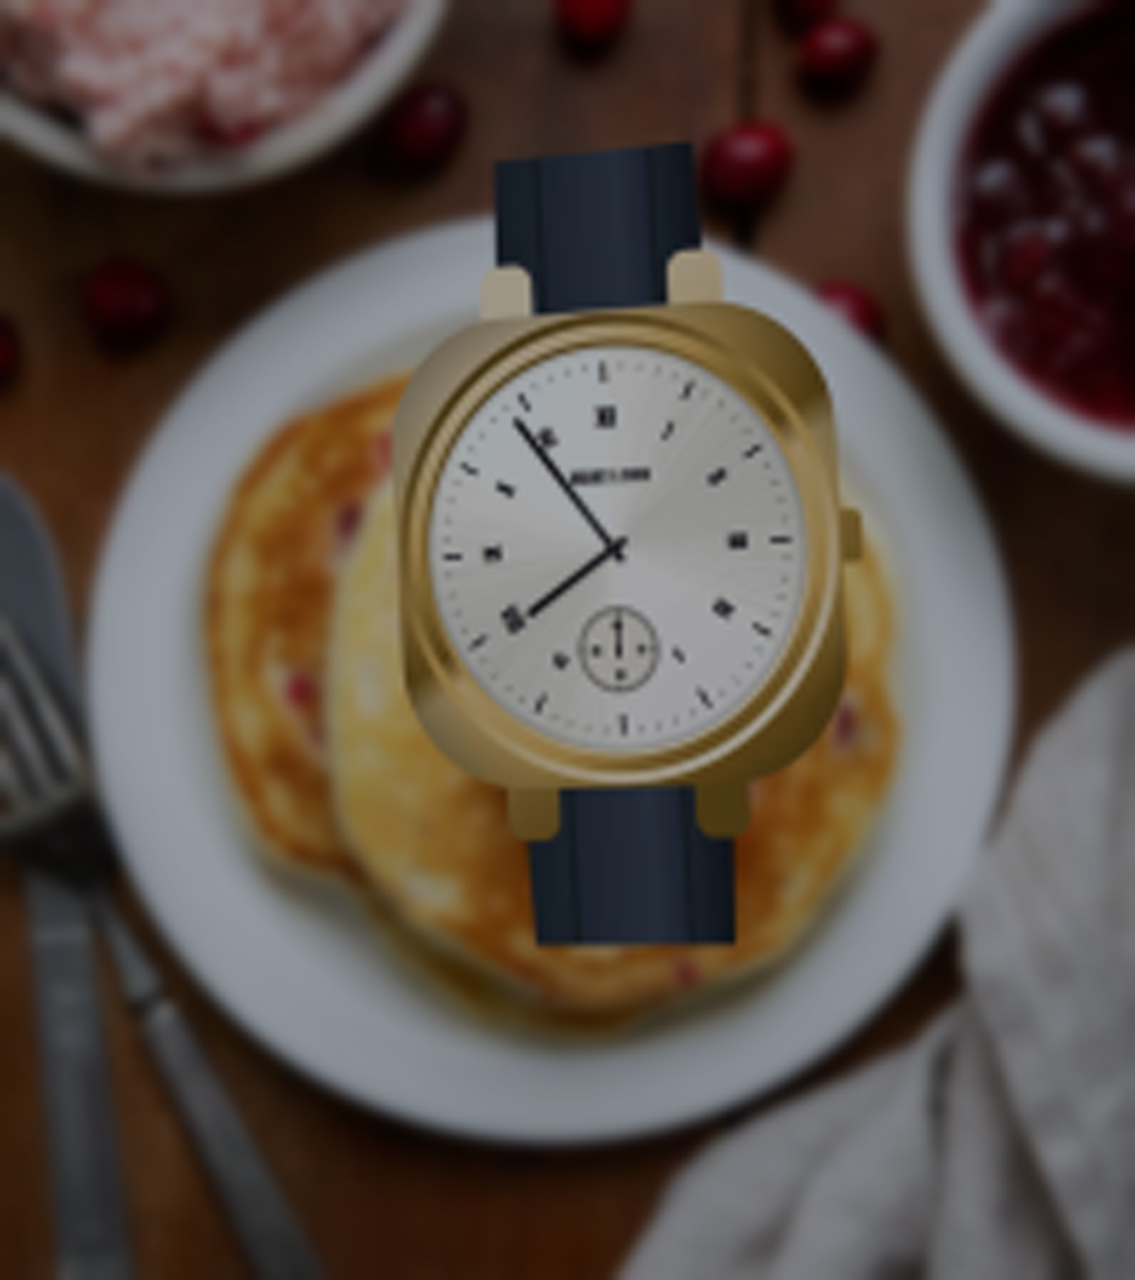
7h54
